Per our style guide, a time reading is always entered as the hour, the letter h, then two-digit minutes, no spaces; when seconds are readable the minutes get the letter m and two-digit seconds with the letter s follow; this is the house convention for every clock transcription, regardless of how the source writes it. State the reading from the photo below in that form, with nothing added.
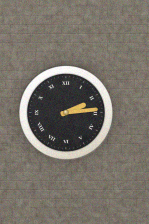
2h14
